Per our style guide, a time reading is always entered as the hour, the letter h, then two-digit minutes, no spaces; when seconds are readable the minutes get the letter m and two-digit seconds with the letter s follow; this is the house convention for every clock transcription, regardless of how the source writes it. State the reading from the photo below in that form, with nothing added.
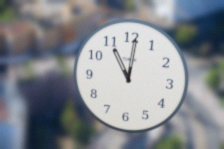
11h01
